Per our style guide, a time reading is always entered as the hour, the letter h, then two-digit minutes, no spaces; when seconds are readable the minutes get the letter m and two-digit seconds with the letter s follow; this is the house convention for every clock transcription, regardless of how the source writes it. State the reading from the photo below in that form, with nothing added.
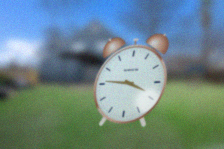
3h46
